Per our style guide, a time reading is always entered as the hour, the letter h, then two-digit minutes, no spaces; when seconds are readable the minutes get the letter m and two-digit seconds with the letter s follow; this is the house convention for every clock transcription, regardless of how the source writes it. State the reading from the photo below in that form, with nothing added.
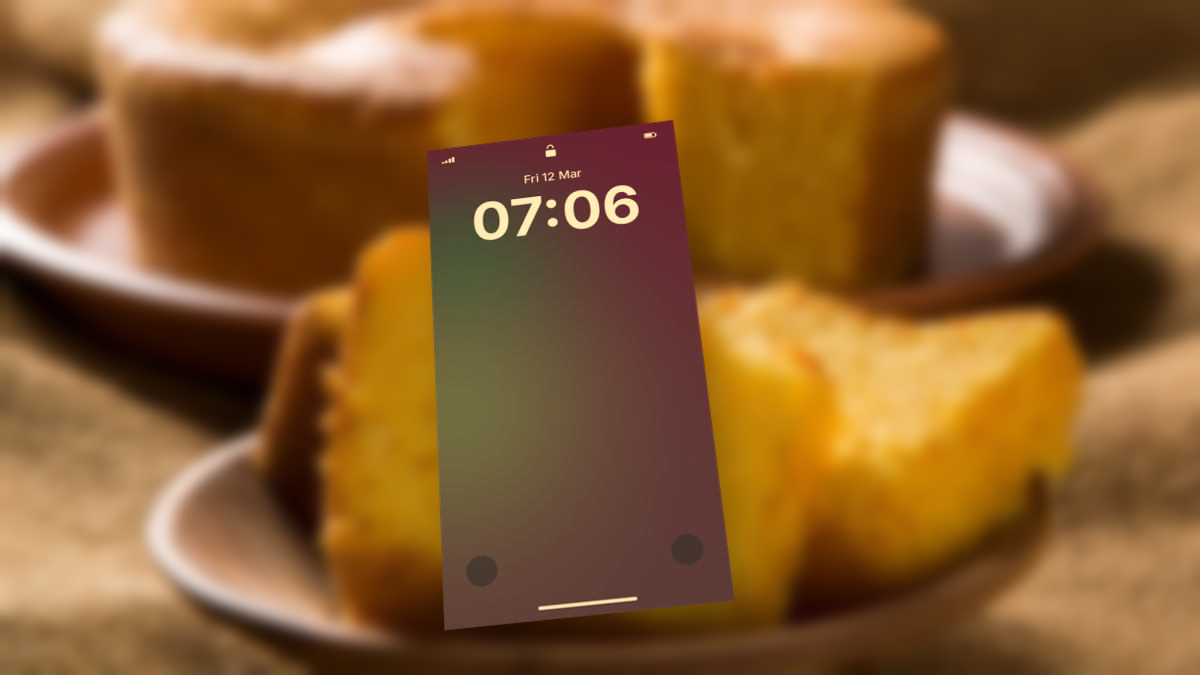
7h06
